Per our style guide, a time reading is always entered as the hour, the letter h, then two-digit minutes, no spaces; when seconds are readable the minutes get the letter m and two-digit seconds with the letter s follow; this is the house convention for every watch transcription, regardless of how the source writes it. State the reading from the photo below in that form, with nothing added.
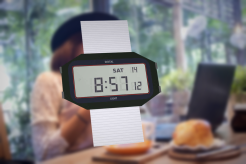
8h57m12s
